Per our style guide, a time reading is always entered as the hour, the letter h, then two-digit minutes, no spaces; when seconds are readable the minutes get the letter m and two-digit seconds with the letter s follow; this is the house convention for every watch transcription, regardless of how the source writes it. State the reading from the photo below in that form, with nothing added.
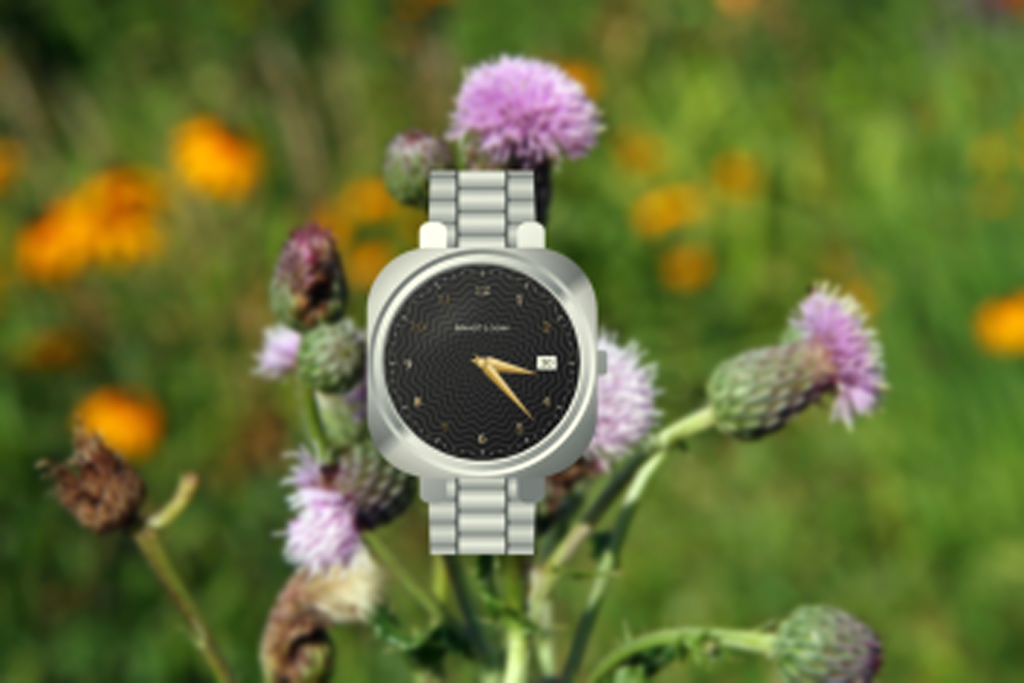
3h23
